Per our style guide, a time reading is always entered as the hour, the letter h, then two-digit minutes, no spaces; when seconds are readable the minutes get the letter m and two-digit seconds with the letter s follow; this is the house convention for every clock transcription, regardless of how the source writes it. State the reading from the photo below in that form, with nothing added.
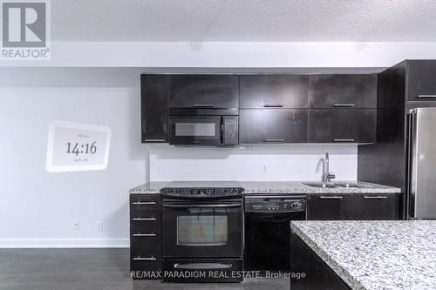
14h16
